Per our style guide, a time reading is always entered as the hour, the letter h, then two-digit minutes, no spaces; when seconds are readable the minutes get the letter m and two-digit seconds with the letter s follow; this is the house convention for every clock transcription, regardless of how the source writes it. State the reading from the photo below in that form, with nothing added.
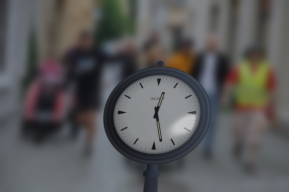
12h28
